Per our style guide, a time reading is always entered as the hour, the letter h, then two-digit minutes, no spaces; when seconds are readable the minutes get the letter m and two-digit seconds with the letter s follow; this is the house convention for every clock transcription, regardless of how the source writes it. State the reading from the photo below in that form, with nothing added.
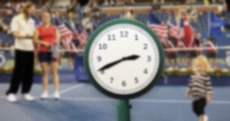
2h41
